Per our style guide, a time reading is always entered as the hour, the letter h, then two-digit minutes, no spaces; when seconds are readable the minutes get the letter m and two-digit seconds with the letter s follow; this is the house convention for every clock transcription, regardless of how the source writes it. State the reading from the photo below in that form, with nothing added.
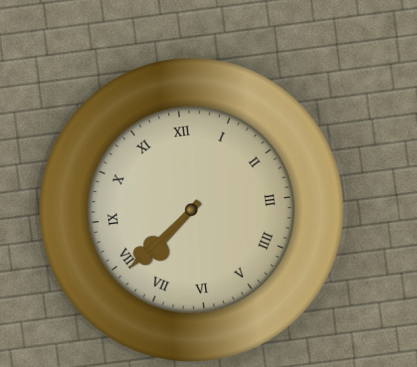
7h39
